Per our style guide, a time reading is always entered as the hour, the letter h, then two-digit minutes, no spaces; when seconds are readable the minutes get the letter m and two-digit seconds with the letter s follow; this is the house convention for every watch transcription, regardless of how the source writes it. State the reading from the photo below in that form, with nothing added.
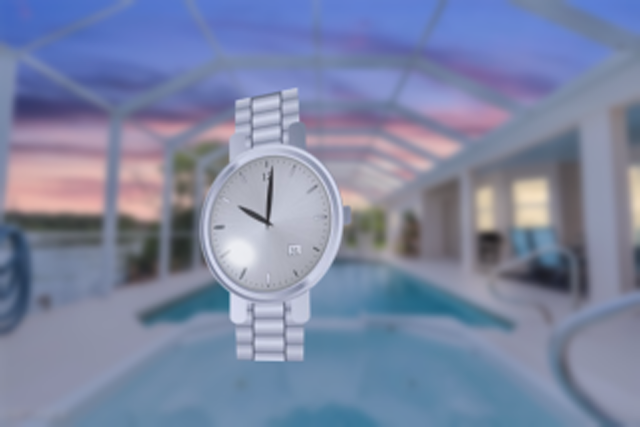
10h01
